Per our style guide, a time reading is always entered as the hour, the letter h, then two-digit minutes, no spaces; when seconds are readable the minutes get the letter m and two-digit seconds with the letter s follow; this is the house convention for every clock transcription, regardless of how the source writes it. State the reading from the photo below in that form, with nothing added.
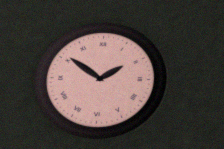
1h51
